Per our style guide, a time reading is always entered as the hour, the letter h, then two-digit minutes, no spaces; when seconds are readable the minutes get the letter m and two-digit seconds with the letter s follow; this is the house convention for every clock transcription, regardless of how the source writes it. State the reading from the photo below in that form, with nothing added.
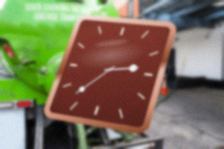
2h37
